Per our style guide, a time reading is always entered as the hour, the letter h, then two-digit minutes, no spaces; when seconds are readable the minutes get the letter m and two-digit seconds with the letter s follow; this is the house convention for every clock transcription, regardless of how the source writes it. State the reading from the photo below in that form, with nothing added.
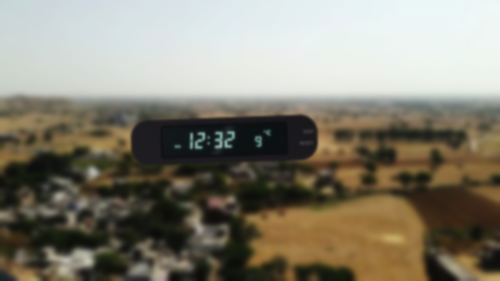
12h32
